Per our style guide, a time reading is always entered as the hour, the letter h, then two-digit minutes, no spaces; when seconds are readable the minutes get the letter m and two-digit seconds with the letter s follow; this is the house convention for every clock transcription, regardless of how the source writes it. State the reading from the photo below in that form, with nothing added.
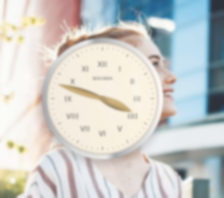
3h48
